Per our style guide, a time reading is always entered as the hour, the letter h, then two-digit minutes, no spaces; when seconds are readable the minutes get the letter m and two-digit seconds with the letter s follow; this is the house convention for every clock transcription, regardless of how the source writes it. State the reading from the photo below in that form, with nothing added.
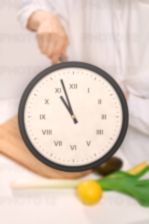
10h57
